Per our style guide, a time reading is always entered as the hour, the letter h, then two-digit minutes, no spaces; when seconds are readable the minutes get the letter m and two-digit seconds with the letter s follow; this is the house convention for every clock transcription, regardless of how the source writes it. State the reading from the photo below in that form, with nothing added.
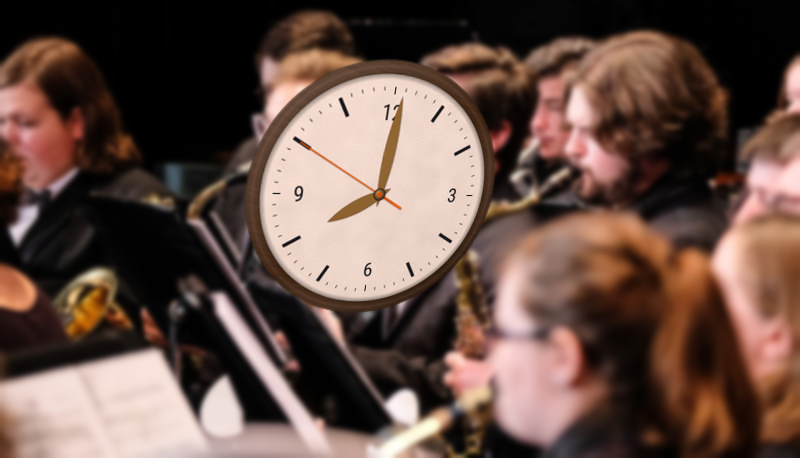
8h00m50s
